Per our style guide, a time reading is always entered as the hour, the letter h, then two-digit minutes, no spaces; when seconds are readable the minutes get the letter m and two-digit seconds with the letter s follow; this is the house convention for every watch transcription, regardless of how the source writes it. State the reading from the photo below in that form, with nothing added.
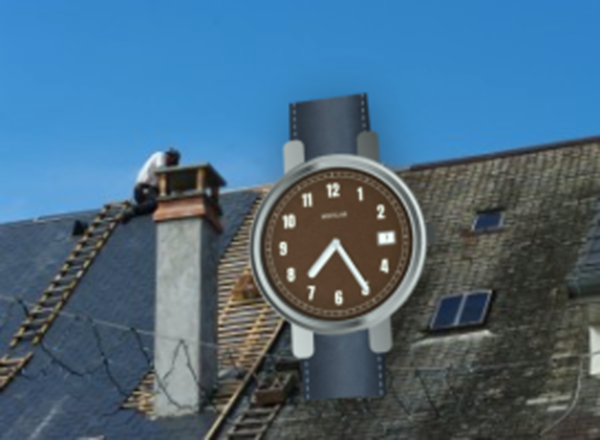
7h25
